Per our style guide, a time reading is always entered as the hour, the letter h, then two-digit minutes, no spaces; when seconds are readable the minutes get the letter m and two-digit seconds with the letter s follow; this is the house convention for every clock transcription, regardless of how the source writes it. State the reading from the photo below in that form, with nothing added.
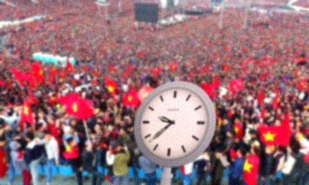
9h38
